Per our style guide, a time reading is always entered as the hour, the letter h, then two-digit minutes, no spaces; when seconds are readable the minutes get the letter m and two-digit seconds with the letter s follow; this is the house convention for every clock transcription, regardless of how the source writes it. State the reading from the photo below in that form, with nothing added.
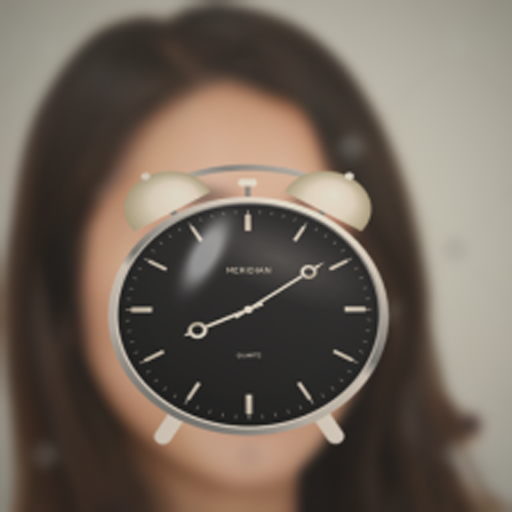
8h09
